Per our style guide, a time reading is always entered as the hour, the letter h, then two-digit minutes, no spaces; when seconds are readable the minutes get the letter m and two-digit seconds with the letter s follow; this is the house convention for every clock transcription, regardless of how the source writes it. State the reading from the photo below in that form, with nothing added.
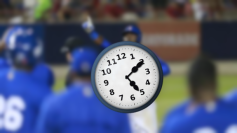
5h10
